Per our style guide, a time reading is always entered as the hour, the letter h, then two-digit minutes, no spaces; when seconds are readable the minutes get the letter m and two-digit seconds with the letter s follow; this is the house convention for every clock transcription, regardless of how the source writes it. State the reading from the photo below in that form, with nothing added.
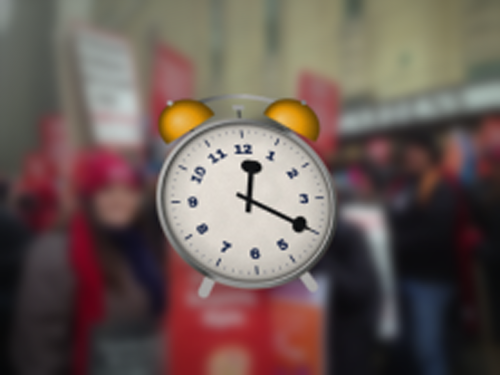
12h20
